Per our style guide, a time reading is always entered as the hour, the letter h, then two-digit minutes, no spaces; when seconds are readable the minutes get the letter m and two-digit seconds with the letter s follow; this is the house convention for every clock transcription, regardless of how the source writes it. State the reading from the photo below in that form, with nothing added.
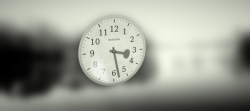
3h28
